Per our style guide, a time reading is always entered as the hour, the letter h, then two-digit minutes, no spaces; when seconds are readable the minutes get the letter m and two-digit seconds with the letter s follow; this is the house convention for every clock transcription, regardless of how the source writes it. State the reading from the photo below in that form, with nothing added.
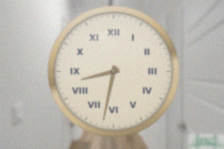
8h32
